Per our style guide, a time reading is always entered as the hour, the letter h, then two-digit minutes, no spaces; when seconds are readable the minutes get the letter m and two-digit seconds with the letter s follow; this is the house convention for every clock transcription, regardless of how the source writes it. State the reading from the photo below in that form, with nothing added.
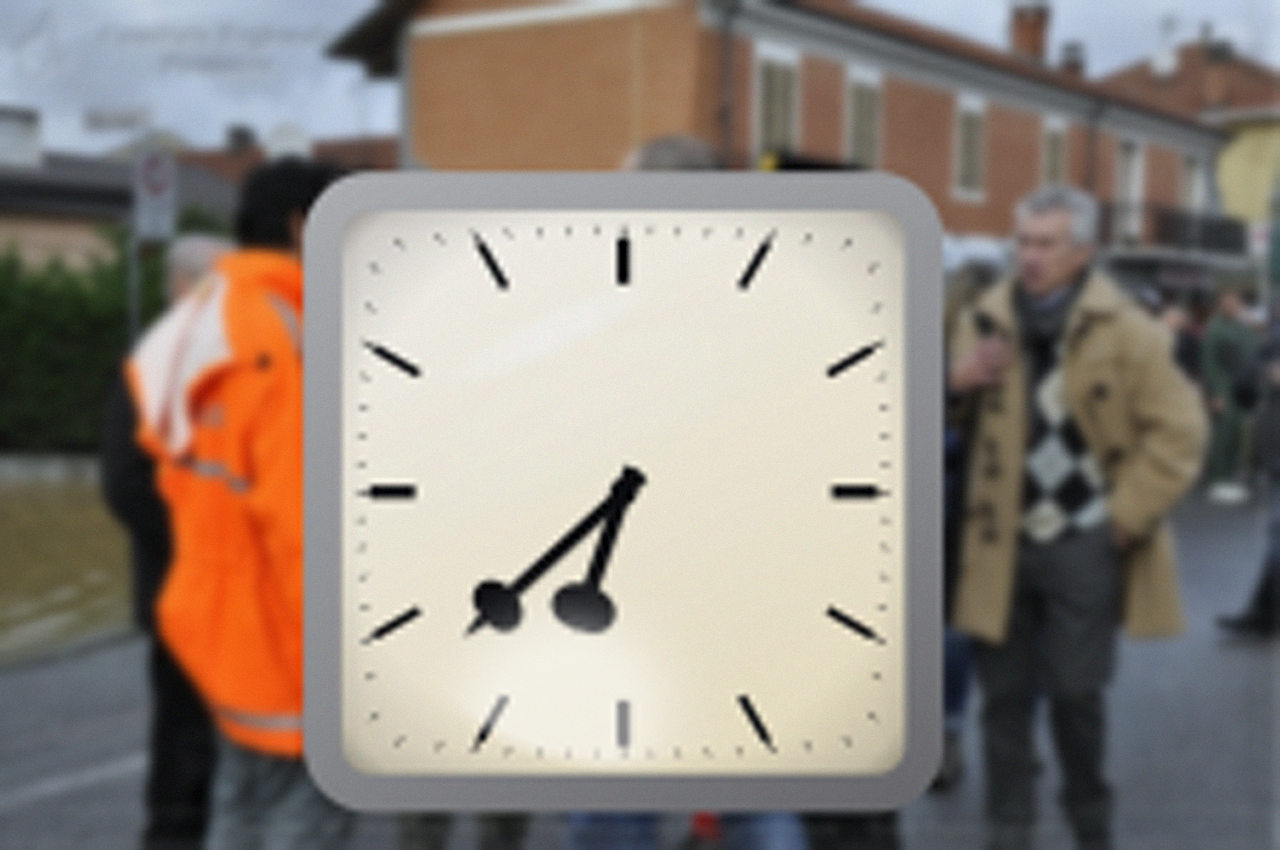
6h38
